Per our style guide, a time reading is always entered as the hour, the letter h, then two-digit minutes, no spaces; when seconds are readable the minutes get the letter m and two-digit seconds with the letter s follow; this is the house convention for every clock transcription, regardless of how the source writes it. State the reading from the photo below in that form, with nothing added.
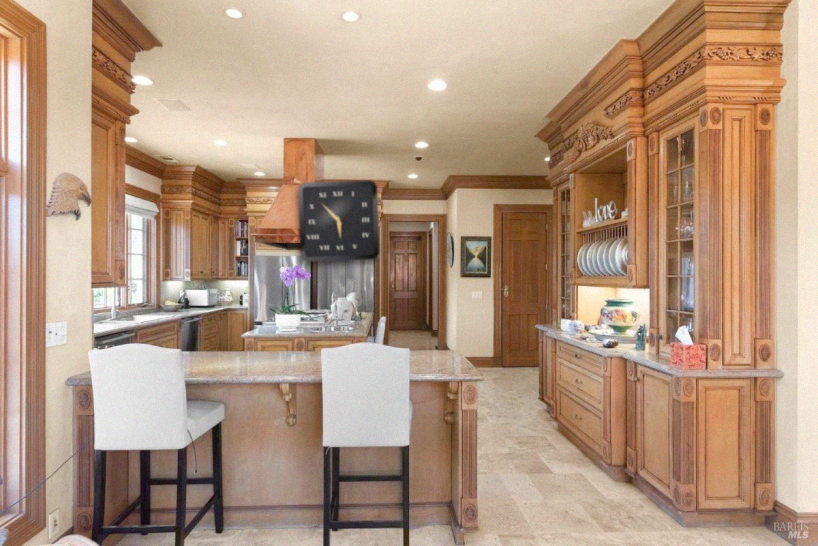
5h53
